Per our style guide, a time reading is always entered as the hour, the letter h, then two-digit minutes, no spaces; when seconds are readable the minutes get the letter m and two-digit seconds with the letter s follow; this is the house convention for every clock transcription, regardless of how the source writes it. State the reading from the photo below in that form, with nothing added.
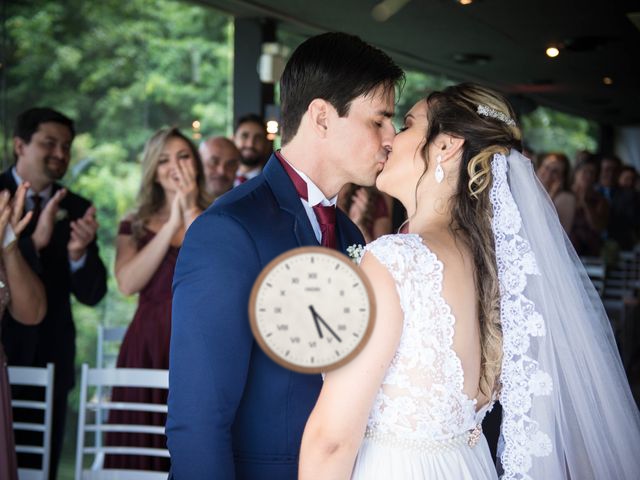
5h23
